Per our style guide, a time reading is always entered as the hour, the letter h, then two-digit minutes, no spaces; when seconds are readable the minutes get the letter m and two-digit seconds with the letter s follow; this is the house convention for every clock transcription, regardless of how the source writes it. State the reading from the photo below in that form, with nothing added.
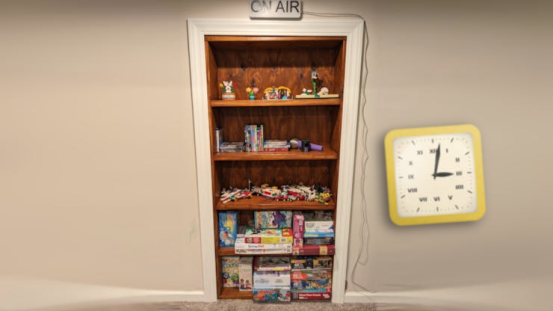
3h02
